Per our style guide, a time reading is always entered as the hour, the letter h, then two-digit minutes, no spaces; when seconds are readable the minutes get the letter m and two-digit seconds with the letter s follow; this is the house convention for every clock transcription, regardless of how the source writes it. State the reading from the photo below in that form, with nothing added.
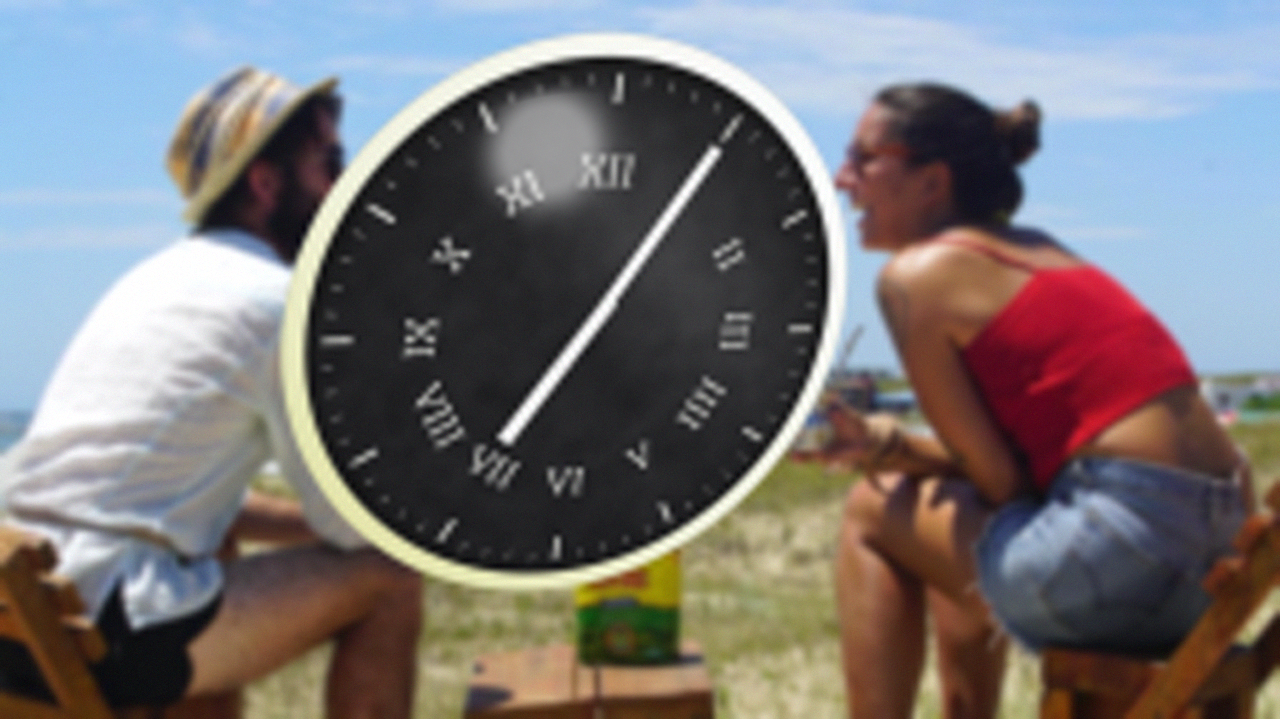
7h05
